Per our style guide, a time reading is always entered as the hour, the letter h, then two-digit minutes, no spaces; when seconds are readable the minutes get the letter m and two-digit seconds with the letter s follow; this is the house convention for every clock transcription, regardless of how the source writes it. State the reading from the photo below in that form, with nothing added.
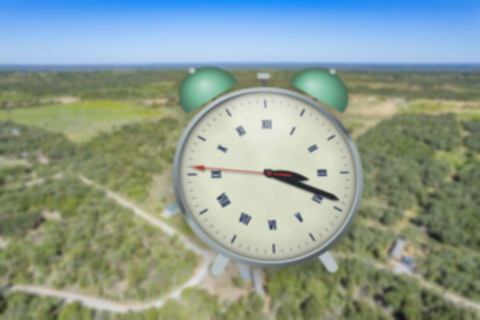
3h18m46s
